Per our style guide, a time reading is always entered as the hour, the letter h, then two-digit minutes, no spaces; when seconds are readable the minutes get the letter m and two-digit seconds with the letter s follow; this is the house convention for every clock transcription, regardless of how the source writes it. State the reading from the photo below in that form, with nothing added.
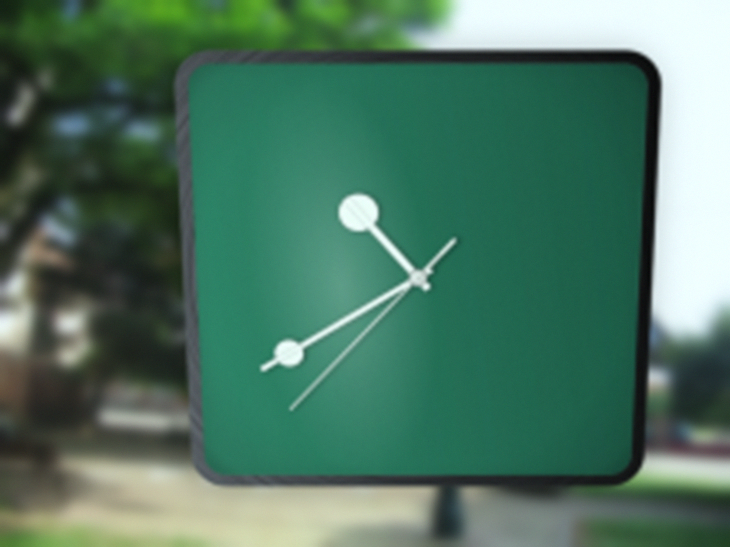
10h39m37s
